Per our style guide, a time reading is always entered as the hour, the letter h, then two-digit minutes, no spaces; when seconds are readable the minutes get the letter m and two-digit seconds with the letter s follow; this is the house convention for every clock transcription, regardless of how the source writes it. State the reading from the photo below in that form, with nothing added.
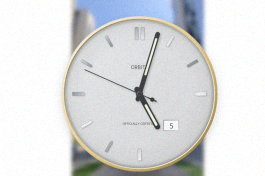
5h02m49s
